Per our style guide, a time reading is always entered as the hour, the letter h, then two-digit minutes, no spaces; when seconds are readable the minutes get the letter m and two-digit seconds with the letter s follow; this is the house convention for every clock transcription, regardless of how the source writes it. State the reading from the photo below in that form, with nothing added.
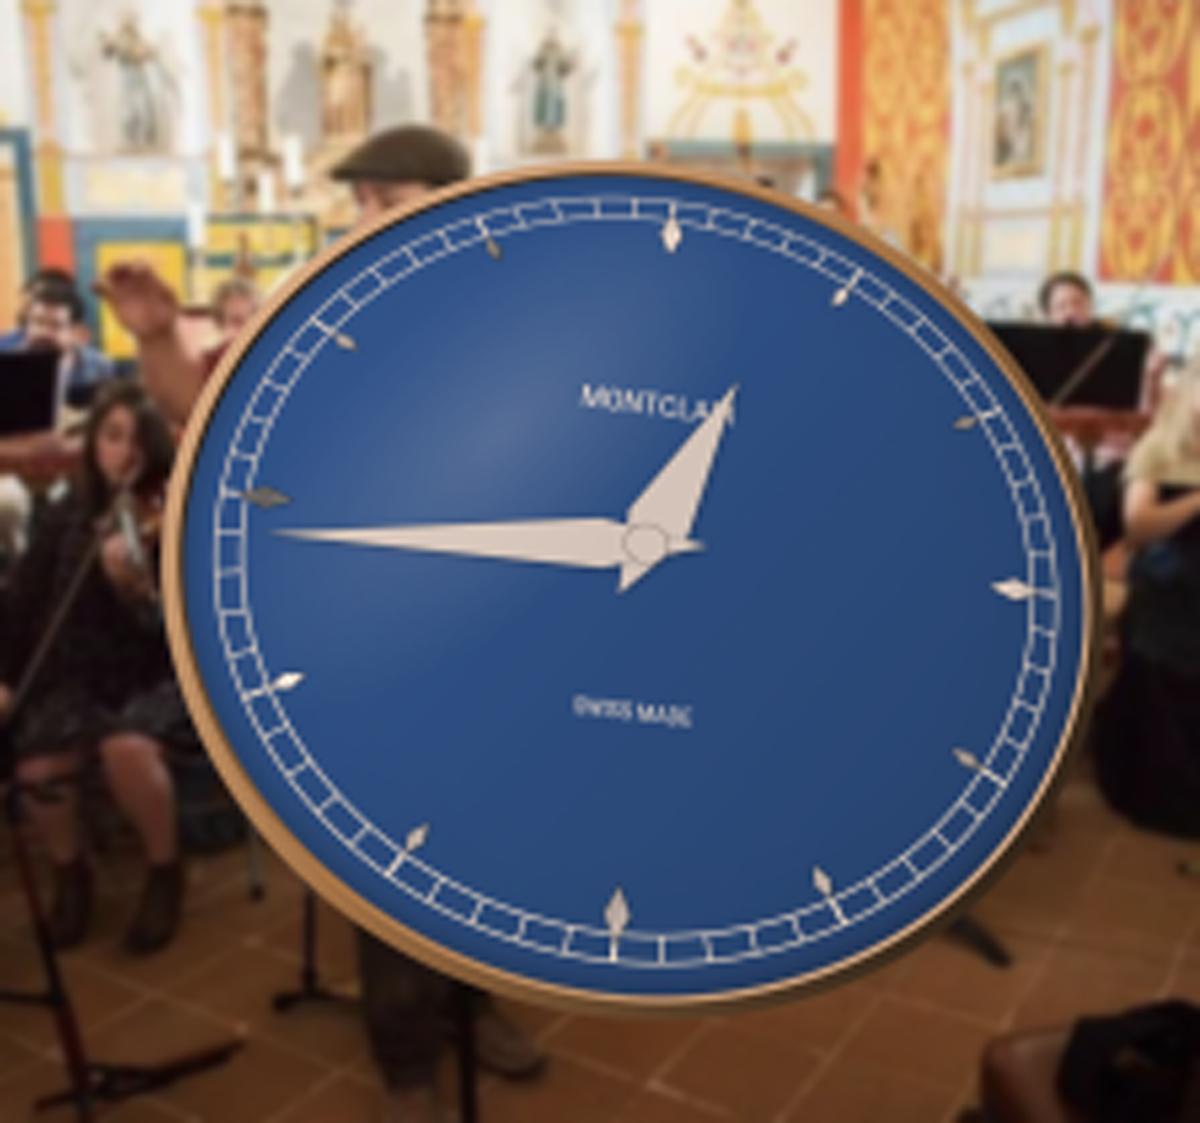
12h44
